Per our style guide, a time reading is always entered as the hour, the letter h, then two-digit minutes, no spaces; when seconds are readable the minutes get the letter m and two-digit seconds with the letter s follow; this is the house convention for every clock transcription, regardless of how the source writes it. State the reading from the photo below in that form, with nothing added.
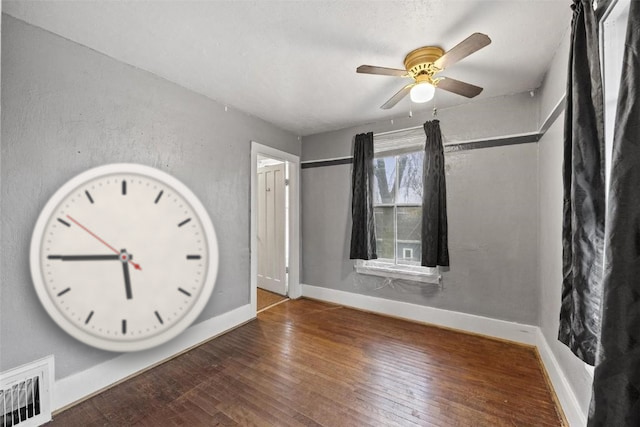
5h44m51s
